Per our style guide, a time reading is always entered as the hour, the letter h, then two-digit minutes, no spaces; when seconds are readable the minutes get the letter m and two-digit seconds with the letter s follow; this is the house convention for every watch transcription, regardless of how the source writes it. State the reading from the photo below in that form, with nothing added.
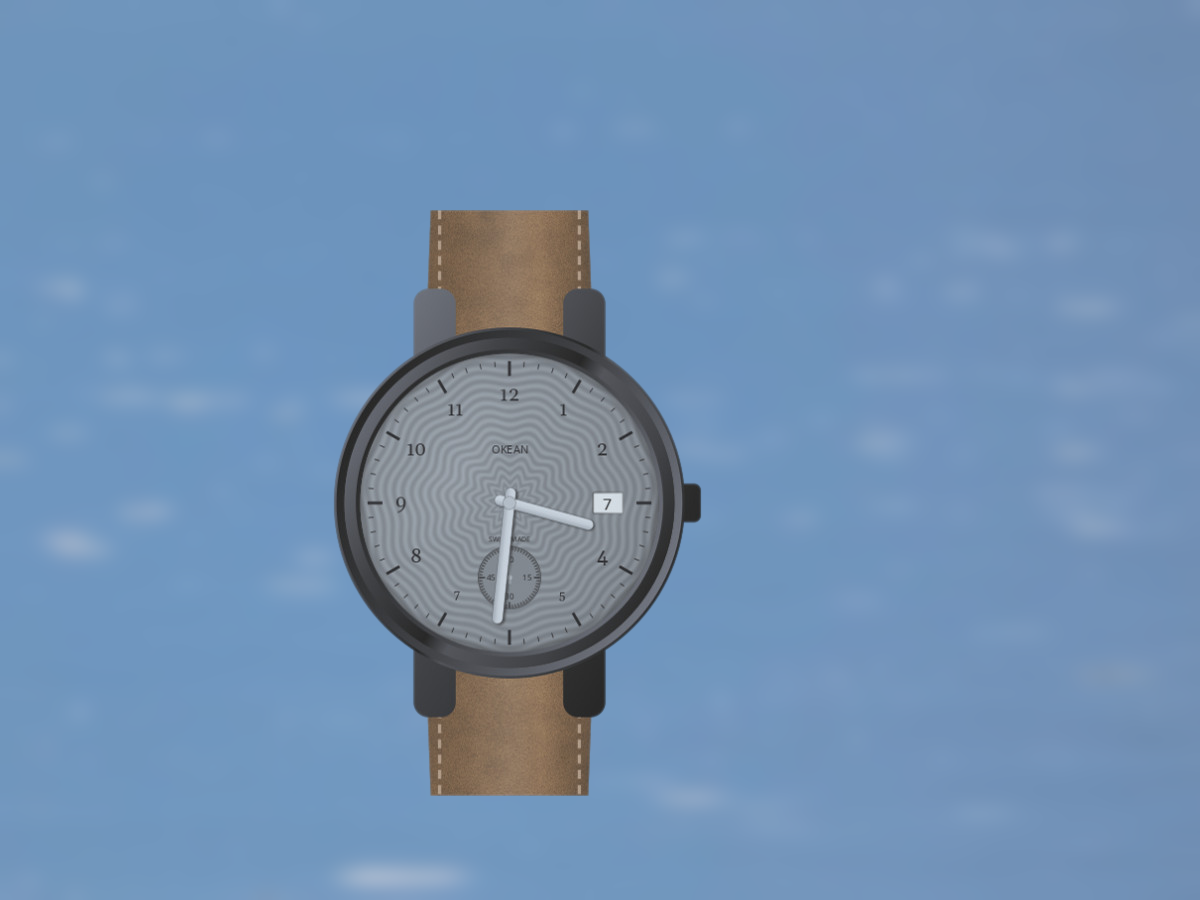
3h31
